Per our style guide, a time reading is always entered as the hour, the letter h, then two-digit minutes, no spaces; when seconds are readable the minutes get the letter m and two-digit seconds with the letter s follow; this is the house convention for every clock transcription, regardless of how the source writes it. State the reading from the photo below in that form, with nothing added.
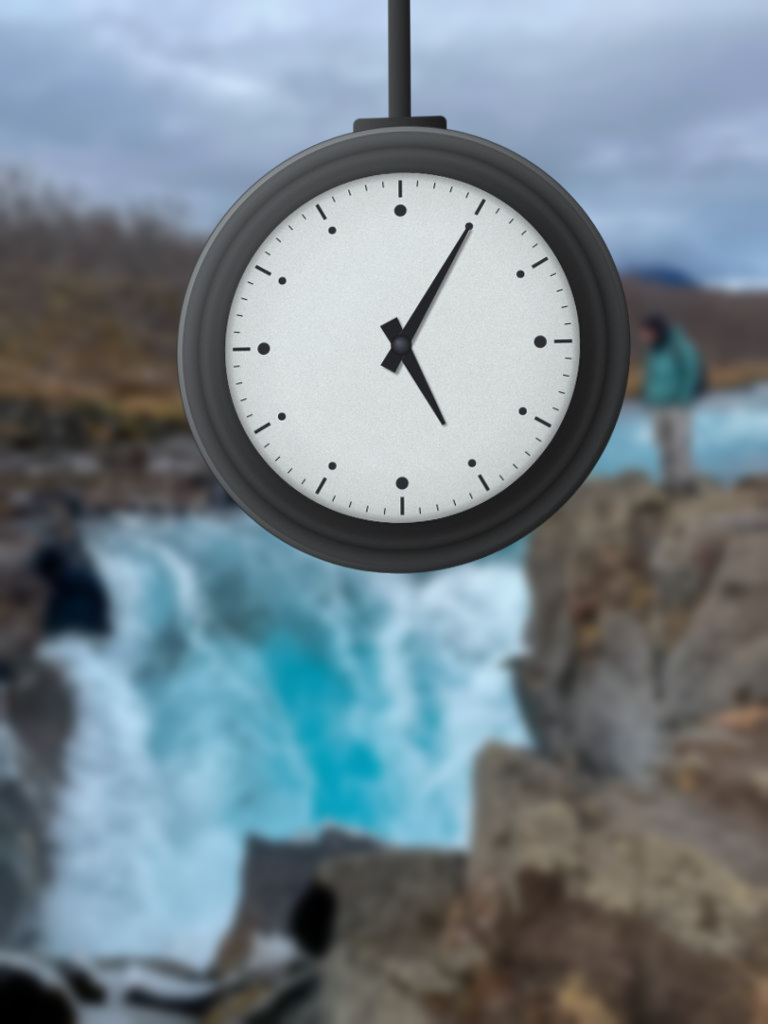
5h05
